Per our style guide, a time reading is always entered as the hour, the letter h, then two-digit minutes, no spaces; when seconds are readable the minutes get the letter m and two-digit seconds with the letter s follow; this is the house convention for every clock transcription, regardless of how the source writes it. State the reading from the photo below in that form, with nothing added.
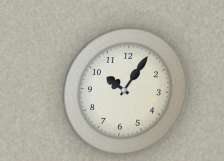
10h05
